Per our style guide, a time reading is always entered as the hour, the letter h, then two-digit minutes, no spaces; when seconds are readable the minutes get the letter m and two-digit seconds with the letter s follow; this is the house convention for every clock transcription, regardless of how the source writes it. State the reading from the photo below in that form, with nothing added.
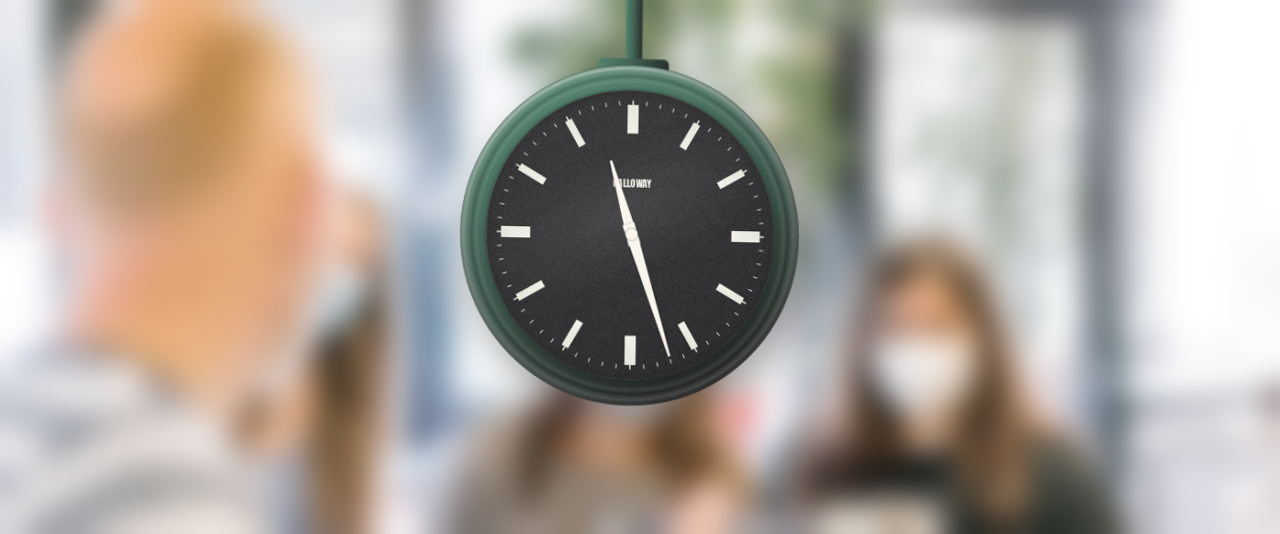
11h27
